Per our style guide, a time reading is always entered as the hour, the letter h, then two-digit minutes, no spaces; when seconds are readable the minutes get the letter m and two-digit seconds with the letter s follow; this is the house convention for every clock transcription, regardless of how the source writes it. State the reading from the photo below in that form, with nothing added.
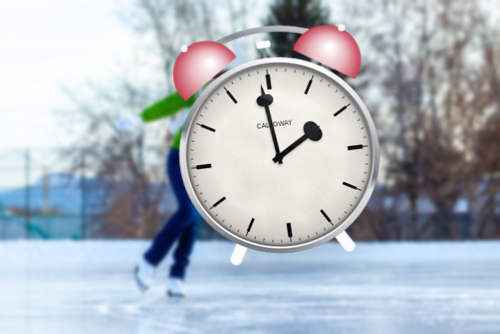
1h59
